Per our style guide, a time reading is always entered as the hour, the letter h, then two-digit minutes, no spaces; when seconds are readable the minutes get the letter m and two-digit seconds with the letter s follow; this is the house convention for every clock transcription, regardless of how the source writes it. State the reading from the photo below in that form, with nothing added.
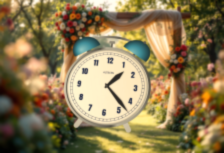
1h23
